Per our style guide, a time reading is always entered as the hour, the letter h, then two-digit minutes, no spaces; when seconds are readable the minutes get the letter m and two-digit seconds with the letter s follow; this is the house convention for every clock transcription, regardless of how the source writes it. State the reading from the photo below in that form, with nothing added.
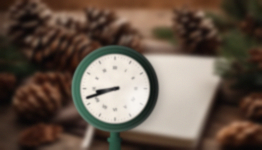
8h42
